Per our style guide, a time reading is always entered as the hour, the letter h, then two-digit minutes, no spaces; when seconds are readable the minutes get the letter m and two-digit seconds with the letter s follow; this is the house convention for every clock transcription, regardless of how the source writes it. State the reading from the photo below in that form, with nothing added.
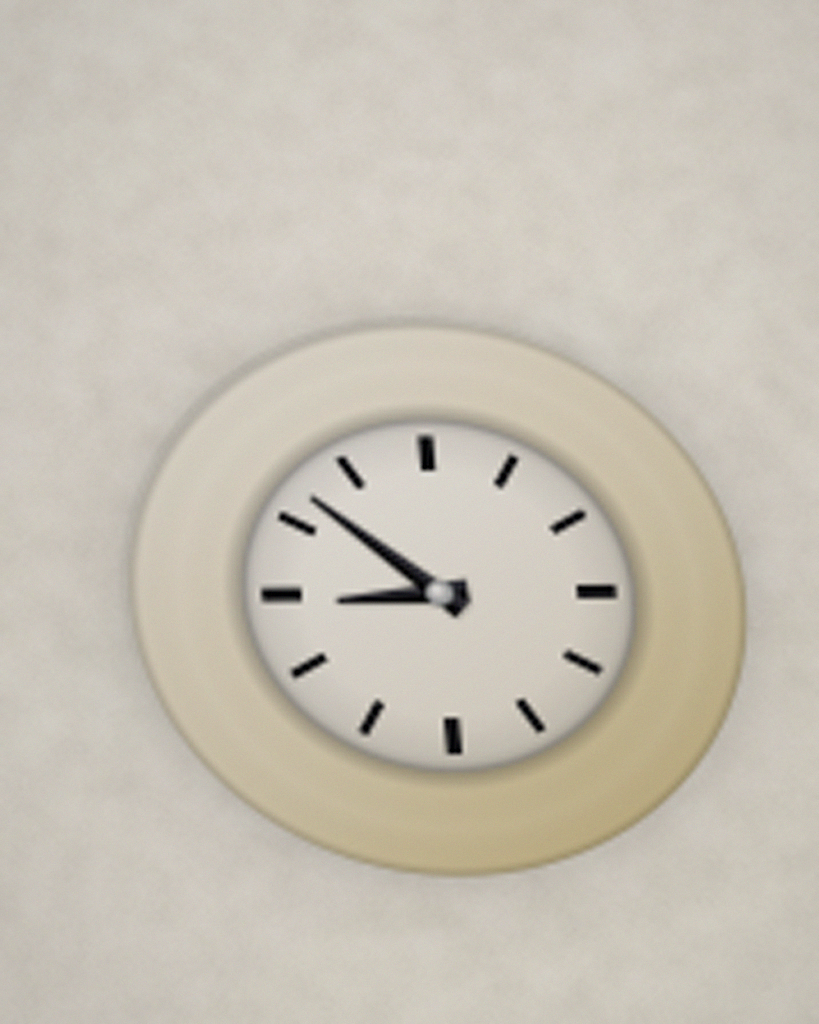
8h52
